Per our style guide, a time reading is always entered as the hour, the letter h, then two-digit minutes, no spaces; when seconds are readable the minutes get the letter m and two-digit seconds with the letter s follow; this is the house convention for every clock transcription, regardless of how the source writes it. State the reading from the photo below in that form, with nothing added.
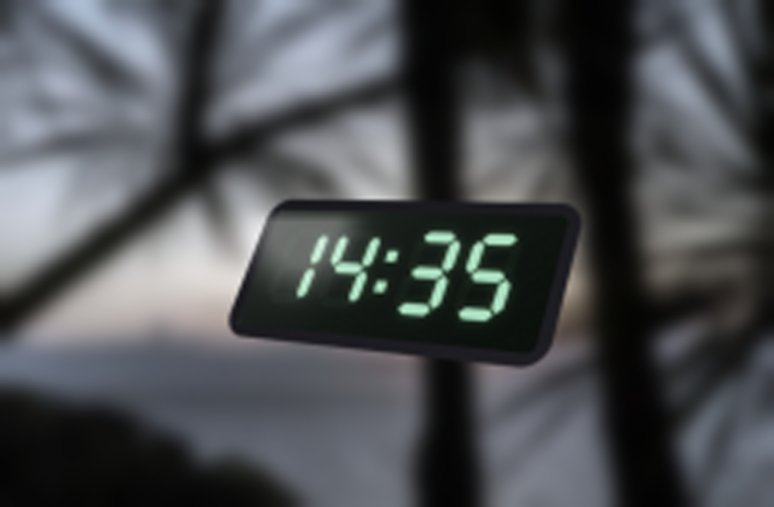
14h35
